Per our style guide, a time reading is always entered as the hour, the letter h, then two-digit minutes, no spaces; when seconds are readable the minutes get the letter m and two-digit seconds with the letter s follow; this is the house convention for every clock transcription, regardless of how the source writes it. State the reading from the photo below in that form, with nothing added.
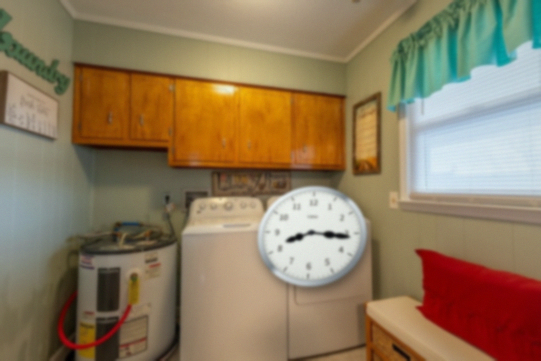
8h16
